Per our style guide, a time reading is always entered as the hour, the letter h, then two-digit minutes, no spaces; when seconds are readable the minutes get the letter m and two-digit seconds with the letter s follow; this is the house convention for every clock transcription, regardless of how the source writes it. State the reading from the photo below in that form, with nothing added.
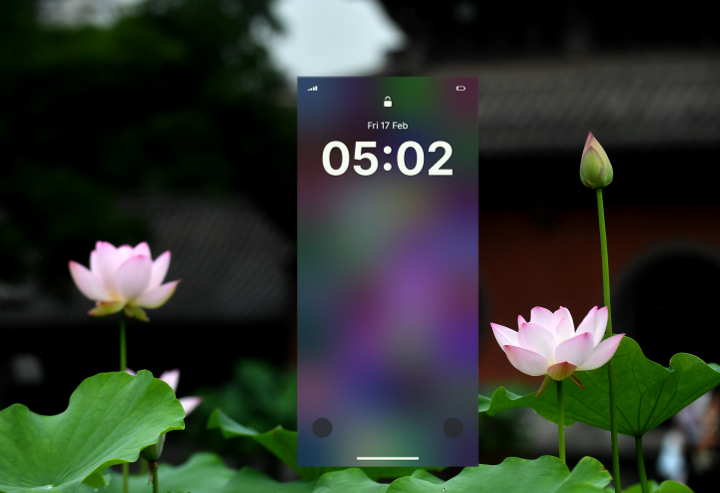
5h02
